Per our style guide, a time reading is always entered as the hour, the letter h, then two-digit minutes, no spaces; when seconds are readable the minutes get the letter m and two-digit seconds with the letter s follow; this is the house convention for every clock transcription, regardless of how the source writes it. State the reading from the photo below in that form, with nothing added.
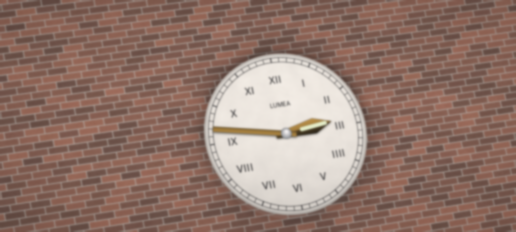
2h47
